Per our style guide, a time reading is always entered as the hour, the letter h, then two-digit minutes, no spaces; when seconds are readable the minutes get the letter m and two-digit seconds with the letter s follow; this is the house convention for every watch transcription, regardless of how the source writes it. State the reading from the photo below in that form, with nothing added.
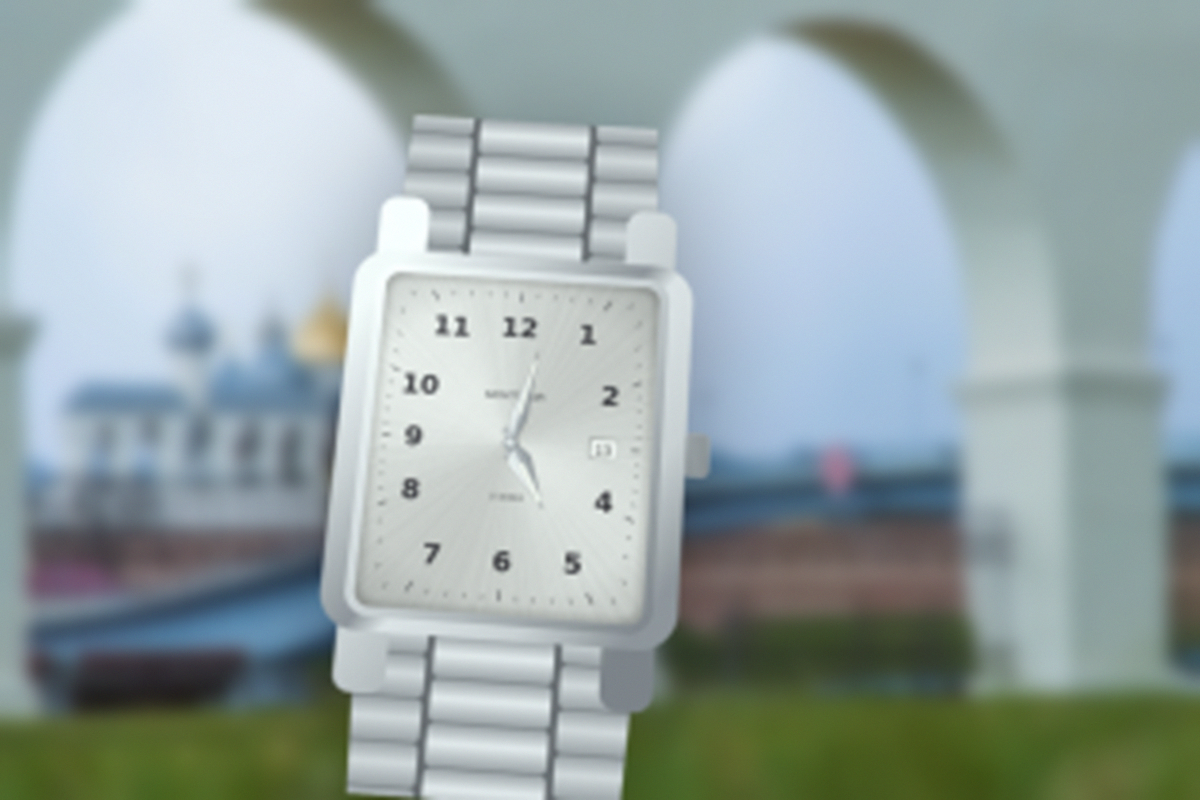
5h02
